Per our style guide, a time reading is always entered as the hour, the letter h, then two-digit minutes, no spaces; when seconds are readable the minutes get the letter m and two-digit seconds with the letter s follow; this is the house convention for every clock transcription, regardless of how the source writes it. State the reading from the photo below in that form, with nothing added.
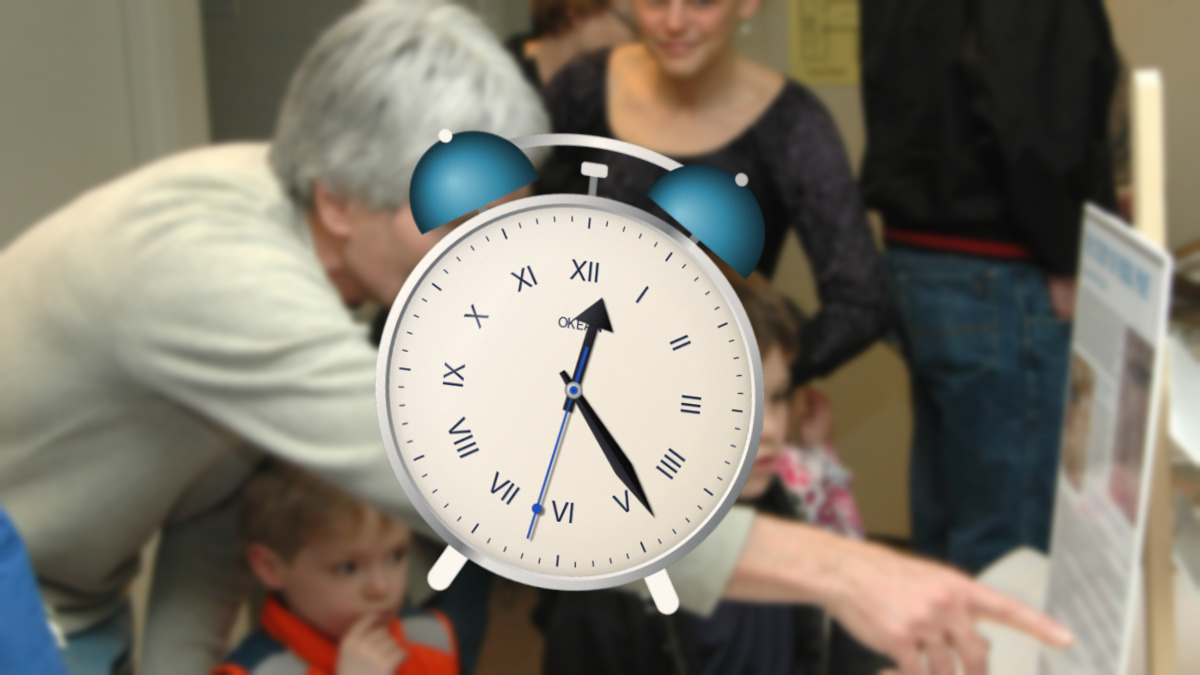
12h23m32s
